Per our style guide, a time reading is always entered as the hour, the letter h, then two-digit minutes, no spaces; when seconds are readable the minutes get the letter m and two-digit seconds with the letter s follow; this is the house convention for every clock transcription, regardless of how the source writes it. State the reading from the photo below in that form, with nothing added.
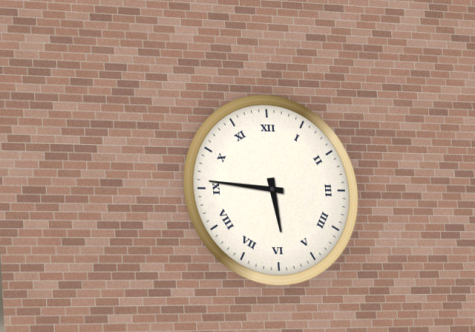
5h46
